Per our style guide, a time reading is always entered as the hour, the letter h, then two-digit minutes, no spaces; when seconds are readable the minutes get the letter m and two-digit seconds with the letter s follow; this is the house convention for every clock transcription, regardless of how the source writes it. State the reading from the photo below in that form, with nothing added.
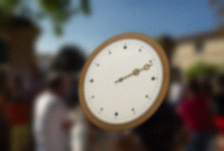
2h11
